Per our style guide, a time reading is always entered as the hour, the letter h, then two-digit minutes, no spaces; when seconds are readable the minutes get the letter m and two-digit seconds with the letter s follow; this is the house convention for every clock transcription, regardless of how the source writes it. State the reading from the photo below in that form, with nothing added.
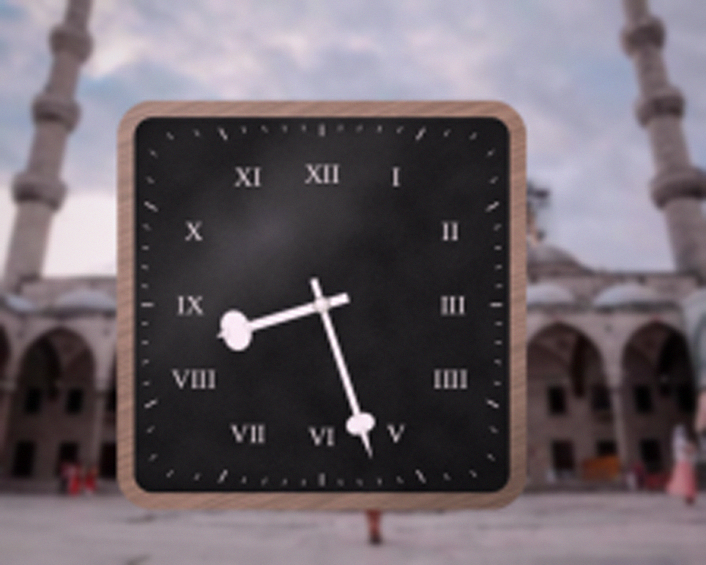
8h27
